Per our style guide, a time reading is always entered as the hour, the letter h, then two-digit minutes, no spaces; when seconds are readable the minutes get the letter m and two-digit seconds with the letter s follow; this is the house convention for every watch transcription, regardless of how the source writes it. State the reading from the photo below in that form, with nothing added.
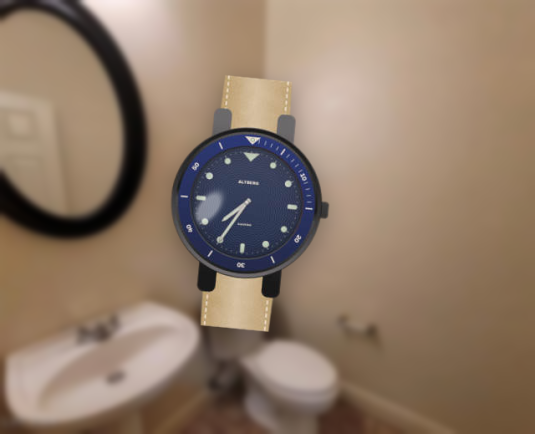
7h35
